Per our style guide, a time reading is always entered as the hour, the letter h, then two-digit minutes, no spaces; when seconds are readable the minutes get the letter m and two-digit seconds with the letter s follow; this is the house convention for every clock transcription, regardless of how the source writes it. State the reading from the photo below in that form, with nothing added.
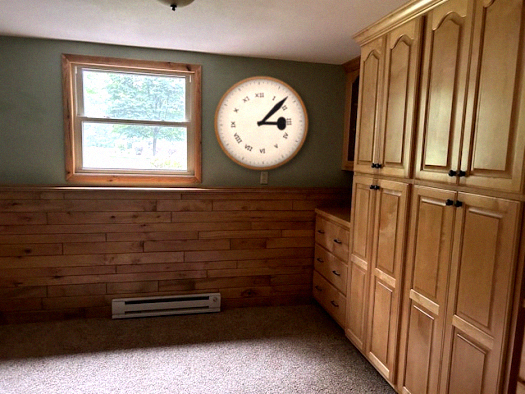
3h08
